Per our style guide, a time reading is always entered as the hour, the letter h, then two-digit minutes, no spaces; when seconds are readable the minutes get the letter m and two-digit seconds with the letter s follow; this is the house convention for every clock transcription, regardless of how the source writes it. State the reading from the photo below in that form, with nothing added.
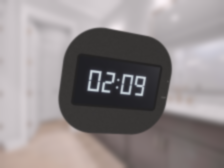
2h09
